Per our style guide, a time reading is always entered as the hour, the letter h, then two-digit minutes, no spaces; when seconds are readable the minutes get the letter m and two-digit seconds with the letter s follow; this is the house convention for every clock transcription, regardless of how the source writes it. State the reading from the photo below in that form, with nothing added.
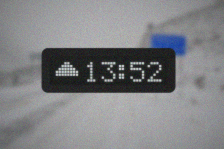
13h52
